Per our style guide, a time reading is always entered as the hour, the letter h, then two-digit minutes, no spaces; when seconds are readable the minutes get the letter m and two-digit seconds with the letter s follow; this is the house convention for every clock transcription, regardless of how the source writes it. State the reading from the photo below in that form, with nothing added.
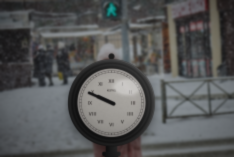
9h49
